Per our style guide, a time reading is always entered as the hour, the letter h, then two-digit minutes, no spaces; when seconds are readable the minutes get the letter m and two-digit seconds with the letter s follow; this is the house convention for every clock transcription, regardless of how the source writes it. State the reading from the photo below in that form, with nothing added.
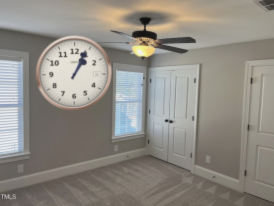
1h04
